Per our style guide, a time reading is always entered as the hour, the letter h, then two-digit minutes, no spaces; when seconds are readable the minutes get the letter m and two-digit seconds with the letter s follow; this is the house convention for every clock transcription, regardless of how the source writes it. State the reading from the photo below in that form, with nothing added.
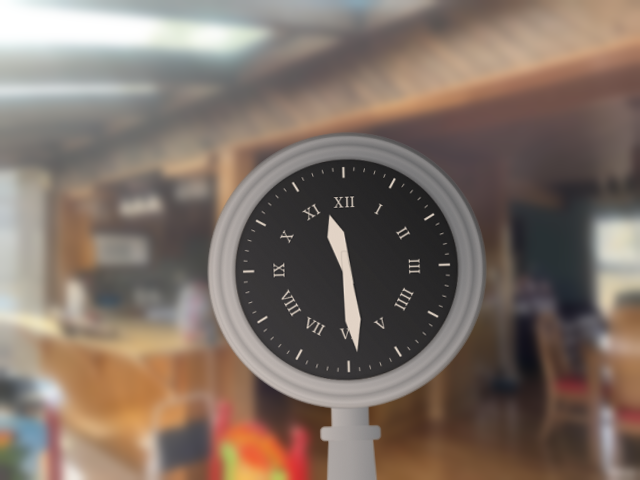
11h29
